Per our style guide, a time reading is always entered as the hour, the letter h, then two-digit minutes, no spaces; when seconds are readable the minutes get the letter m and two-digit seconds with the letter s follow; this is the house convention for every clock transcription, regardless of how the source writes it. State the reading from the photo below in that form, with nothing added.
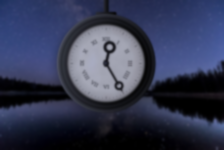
12h25
